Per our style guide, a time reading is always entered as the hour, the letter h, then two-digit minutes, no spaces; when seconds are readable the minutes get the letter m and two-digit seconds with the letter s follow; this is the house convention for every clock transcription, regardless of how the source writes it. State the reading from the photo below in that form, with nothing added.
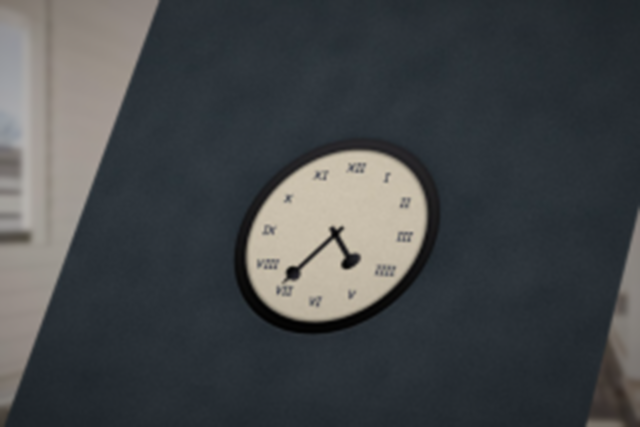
4h36
